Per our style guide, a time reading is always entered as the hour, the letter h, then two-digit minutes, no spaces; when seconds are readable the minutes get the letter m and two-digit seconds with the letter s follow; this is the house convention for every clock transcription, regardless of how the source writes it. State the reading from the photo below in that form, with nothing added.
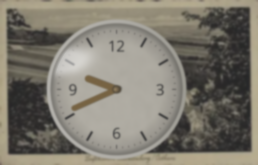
9h41
